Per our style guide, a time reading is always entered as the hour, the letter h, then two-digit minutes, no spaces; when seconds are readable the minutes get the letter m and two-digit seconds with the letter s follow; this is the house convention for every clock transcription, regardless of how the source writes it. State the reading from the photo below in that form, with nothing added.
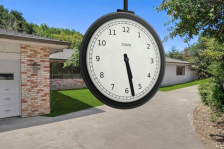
5h28
